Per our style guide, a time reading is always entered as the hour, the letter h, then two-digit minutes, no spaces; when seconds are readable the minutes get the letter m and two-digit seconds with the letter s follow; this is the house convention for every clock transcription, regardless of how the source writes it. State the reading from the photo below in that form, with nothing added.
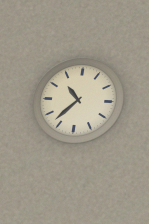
10h37
